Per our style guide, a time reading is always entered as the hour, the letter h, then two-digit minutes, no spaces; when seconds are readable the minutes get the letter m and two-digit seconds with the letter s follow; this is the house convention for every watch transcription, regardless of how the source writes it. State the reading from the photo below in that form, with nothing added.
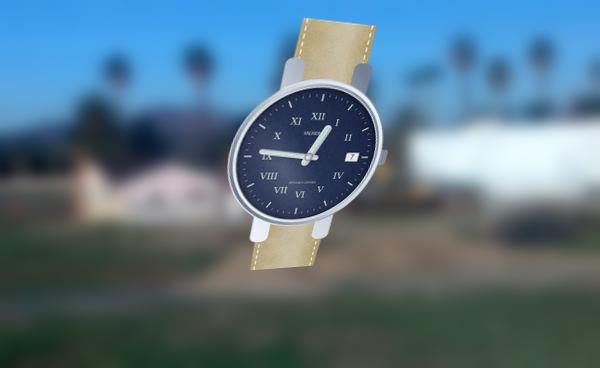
12h46
